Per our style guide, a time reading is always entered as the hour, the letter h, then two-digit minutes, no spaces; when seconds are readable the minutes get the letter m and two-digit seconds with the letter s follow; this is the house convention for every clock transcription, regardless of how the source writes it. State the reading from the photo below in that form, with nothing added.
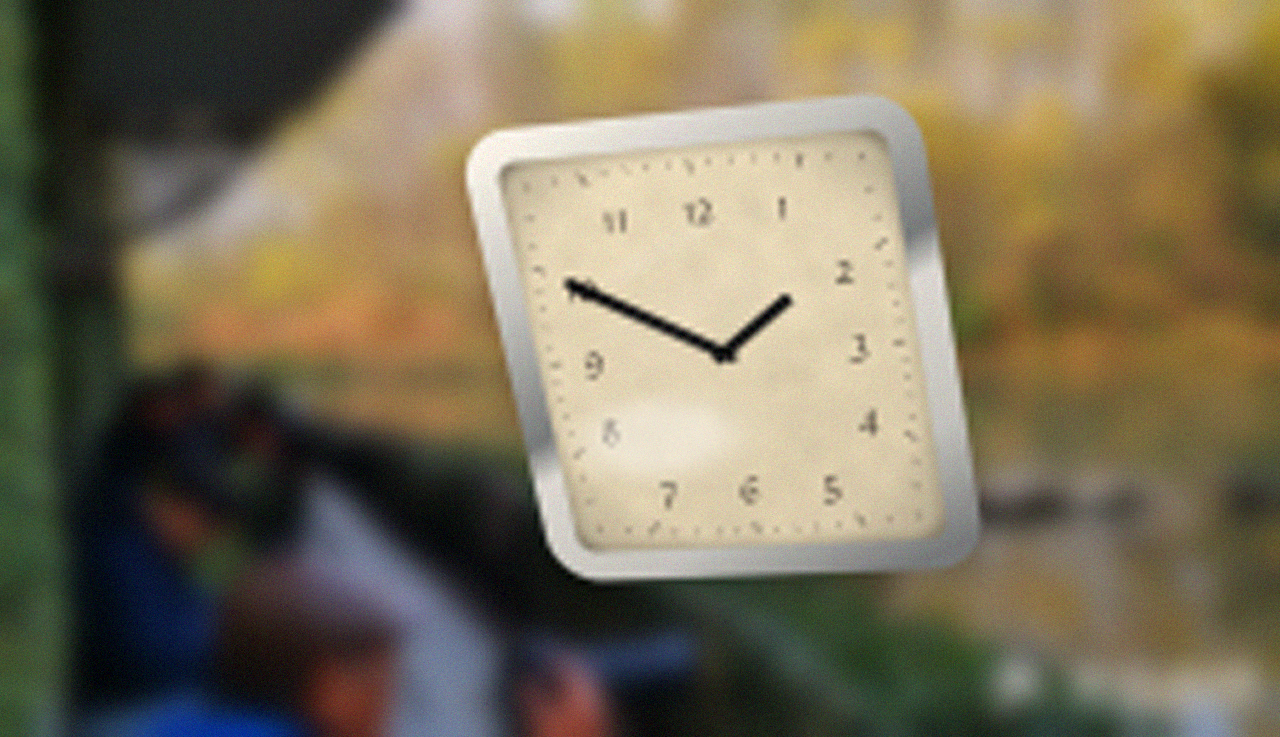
1h50
